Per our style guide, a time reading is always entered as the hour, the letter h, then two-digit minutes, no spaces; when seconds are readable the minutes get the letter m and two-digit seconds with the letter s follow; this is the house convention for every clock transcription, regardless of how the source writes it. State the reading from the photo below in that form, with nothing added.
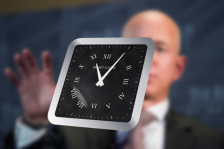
11h05
